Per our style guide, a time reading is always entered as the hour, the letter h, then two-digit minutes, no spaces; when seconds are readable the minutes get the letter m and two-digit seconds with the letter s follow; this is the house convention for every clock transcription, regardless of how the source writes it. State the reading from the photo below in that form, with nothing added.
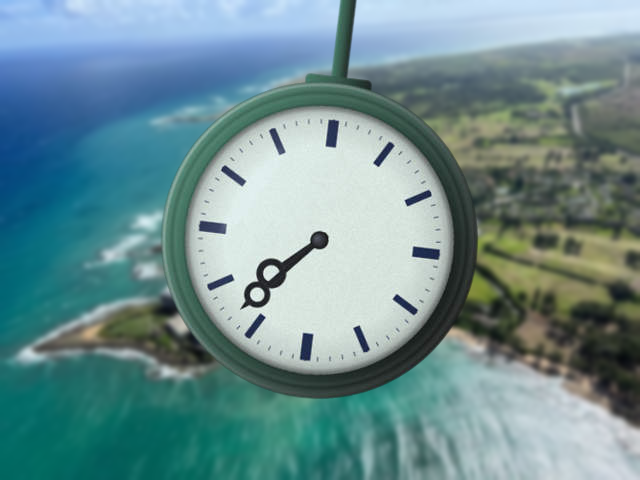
7h37
